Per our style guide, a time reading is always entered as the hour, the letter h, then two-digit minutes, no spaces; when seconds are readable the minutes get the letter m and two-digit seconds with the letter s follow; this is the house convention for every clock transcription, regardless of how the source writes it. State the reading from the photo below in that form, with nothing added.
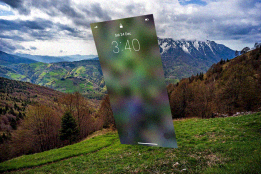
3h40
